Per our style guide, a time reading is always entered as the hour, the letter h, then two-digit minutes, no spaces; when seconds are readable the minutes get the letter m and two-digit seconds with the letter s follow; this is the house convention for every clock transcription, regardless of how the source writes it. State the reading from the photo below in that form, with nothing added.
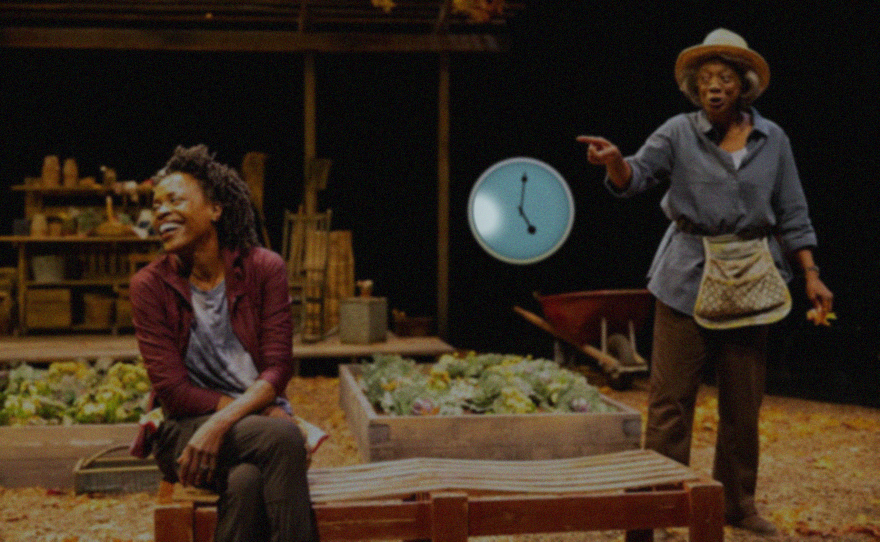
5h01
